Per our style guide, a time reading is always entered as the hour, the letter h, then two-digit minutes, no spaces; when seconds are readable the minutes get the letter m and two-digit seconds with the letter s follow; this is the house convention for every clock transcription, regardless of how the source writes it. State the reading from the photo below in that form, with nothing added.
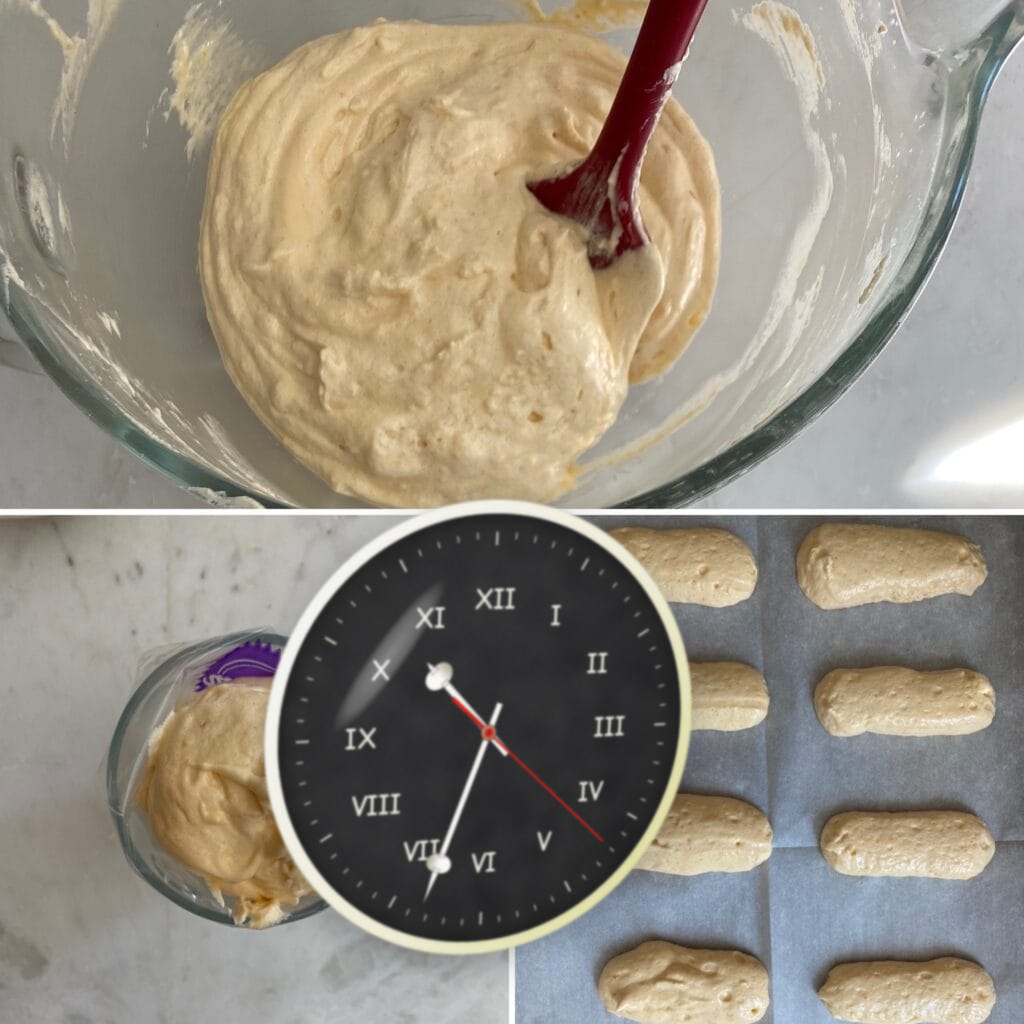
10h33m22s
